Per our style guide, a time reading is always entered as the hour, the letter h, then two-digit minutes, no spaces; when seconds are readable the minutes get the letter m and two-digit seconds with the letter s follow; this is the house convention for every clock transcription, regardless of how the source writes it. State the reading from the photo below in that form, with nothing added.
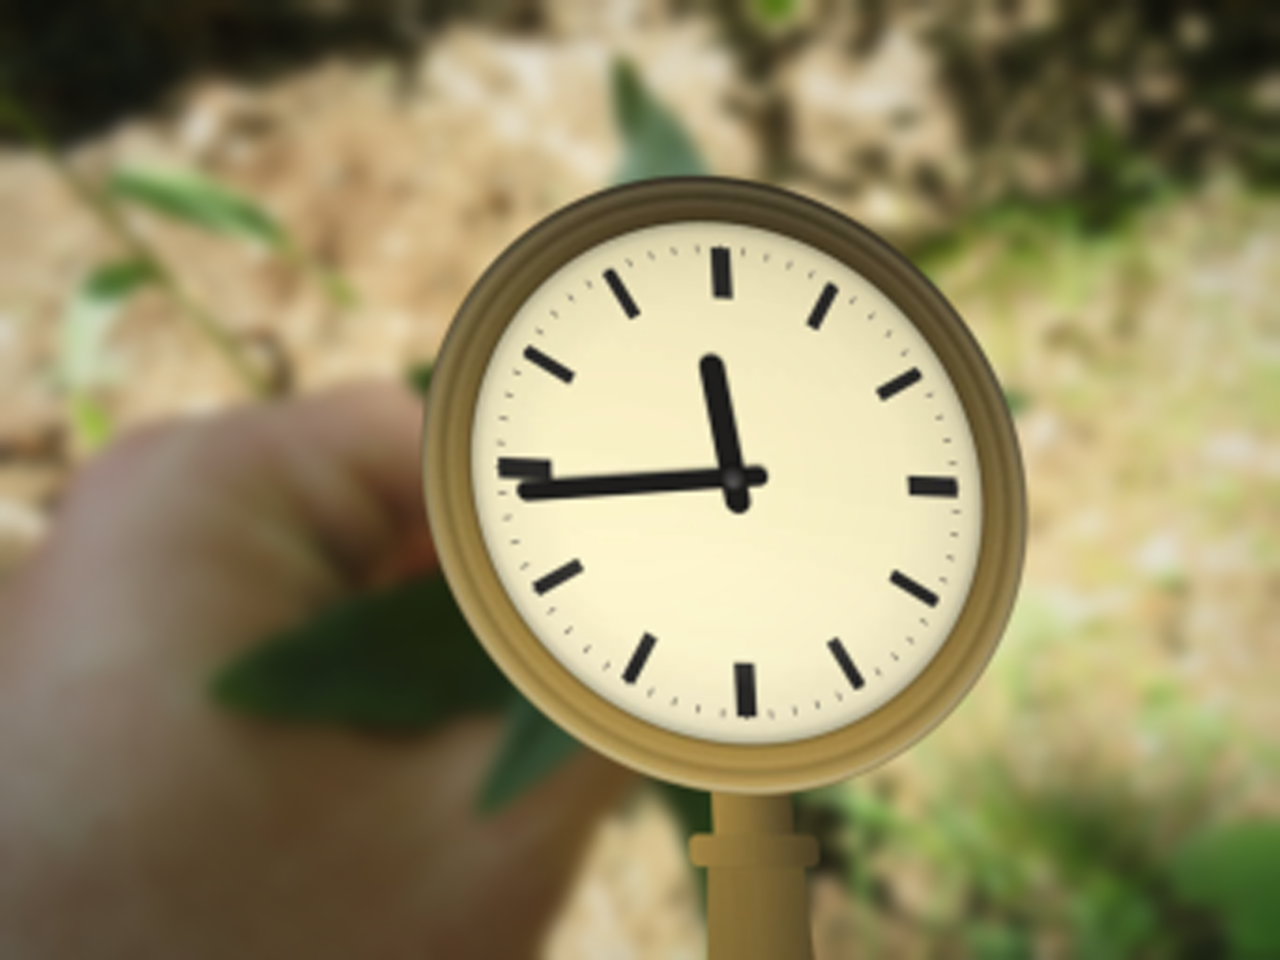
11h44
